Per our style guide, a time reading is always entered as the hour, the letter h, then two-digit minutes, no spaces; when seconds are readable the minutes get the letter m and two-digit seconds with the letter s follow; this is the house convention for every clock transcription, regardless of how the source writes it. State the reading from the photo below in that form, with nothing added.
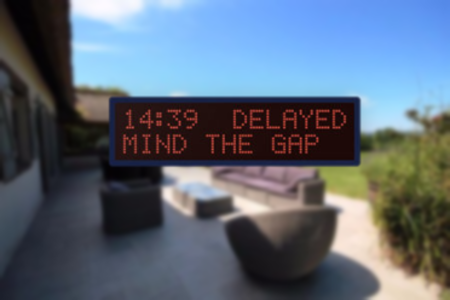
14h39
